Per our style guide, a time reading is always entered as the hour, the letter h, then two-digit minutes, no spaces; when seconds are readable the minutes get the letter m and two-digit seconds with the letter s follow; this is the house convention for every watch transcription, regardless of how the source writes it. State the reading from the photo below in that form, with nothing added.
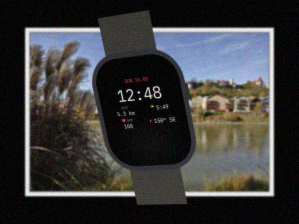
12h48
